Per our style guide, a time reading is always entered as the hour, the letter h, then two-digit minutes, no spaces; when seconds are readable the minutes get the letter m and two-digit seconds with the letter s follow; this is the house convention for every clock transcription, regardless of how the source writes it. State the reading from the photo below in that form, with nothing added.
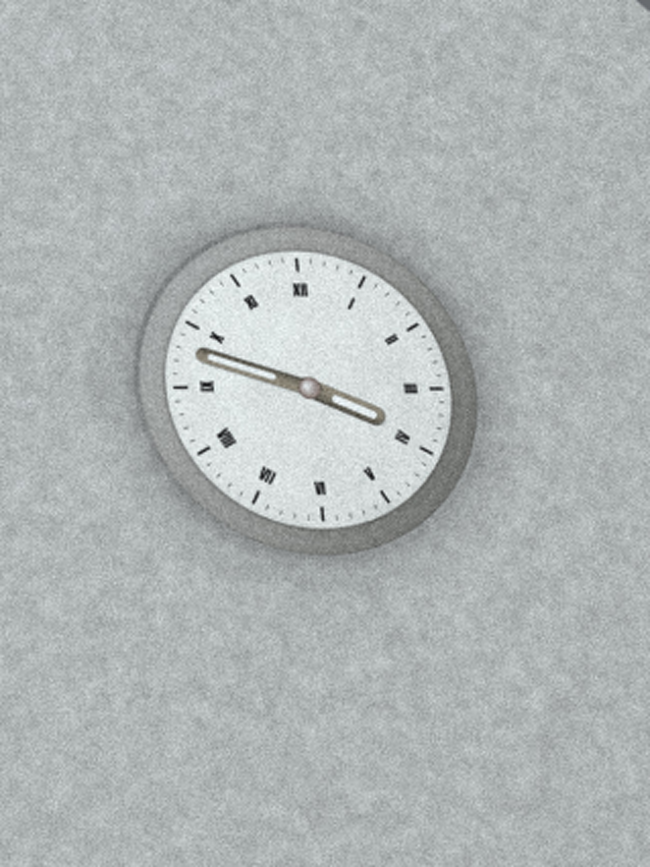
3h48
